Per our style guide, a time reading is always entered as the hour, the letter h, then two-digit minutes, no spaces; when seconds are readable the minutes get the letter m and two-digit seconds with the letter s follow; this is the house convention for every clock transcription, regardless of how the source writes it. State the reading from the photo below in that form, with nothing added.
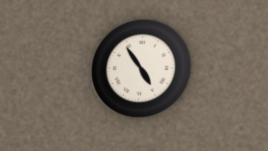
4h54
